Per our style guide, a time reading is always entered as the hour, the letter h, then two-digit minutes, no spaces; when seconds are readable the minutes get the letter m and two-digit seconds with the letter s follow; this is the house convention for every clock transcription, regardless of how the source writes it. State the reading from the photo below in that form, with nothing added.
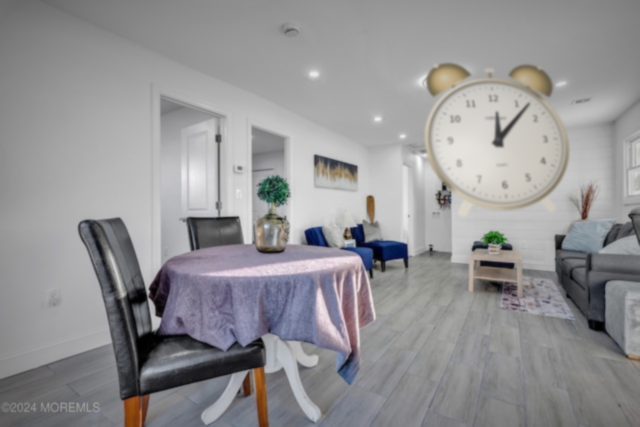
12h07
